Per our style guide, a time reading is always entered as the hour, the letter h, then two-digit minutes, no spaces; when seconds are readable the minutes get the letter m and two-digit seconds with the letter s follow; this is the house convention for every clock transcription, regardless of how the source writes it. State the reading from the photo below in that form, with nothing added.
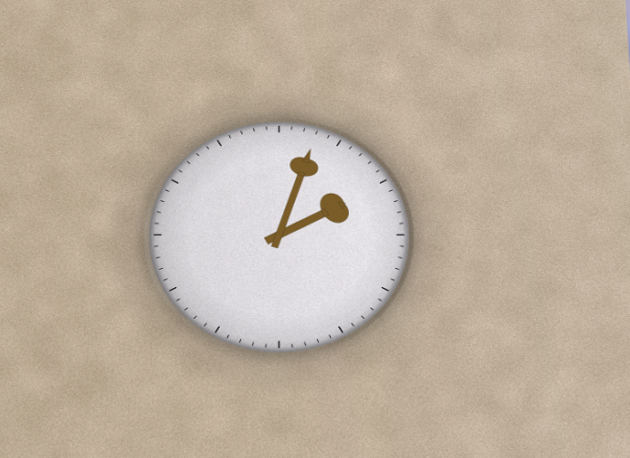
2h03
